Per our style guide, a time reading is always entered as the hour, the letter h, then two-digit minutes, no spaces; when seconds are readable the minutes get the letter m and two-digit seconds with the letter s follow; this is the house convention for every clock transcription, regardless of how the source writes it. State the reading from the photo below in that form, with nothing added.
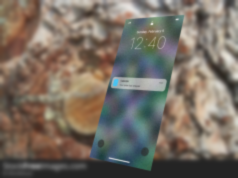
12h40
